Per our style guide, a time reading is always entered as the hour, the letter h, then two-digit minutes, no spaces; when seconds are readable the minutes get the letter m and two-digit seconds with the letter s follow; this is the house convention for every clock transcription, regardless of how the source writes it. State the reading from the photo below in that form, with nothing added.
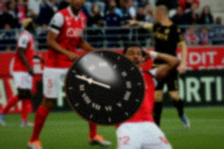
9h49
